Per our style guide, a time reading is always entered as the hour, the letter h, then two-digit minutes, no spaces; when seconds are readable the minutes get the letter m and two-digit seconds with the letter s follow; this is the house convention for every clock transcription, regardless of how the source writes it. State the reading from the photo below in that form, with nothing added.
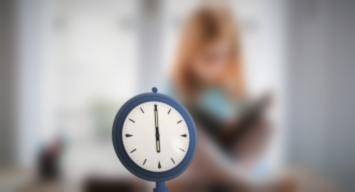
6h00
